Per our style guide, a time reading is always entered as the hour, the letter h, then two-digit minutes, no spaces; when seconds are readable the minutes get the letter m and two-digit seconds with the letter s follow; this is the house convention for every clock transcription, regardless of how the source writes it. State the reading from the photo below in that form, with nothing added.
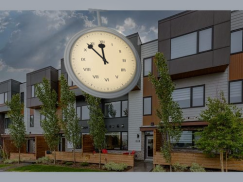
11h53
